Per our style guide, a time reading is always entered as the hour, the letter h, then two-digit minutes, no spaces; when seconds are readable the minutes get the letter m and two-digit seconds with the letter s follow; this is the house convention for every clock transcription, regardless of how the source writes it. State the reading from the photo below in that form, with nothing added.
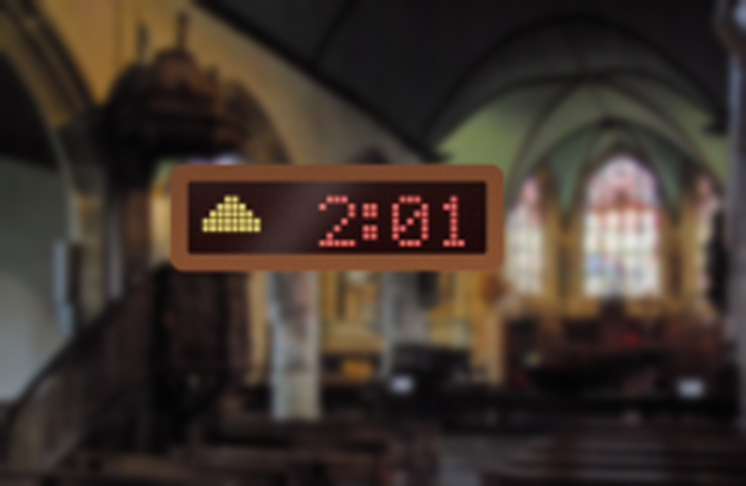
2h01
